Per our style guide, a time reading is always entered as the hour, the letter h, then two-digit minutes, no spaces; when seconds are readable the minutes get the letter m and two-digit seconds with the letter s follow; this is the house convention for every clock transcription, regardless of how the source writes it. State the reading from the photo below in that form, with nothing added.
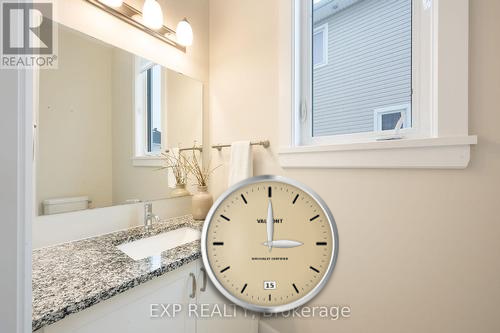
3h00
